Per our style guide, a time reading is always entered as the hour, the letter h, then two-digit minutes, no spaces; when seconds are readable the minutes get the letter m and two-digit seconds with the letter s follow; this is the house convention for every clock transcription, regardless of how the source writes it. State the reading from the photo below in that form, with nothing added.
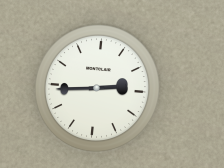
2h44
